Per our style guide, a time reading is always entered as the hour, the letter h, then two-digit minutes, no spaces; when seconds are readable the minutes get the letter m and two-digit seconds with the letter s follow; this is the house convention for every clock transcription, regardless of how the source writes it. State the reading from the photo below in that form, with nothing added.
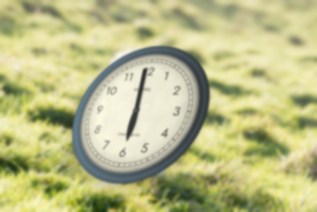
5h59
